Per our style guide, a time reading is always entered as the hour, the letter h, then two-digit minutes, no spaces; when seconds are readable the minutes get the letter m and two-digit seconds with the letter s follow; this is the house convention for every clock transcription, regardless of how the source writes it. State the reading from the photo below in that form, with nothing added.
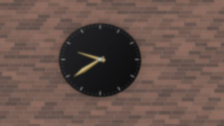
9h39
